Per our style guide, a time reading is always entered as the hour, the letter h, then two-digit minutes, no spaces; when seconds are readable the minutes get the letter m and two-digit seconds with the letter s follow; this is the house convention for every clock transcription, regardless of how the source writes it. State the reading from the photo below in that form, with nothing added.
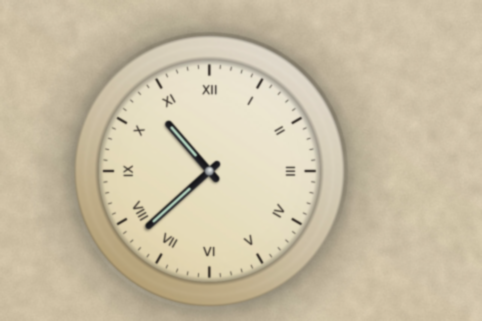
10h38
